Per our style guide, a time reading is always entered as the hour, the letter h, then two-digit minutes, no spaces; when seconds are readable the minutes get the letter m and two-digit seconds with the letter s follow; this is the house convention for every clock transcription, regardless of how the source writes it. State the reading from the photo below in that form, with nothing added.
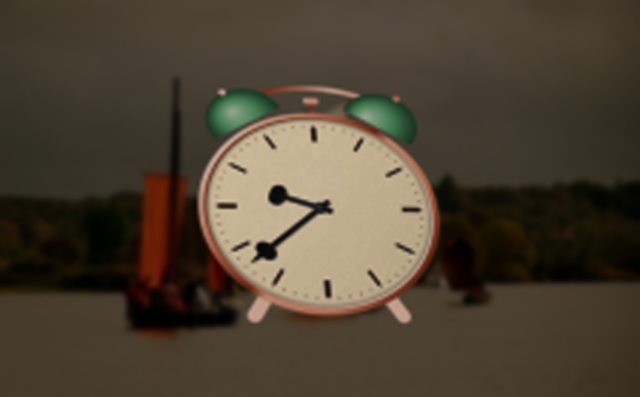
9h38
